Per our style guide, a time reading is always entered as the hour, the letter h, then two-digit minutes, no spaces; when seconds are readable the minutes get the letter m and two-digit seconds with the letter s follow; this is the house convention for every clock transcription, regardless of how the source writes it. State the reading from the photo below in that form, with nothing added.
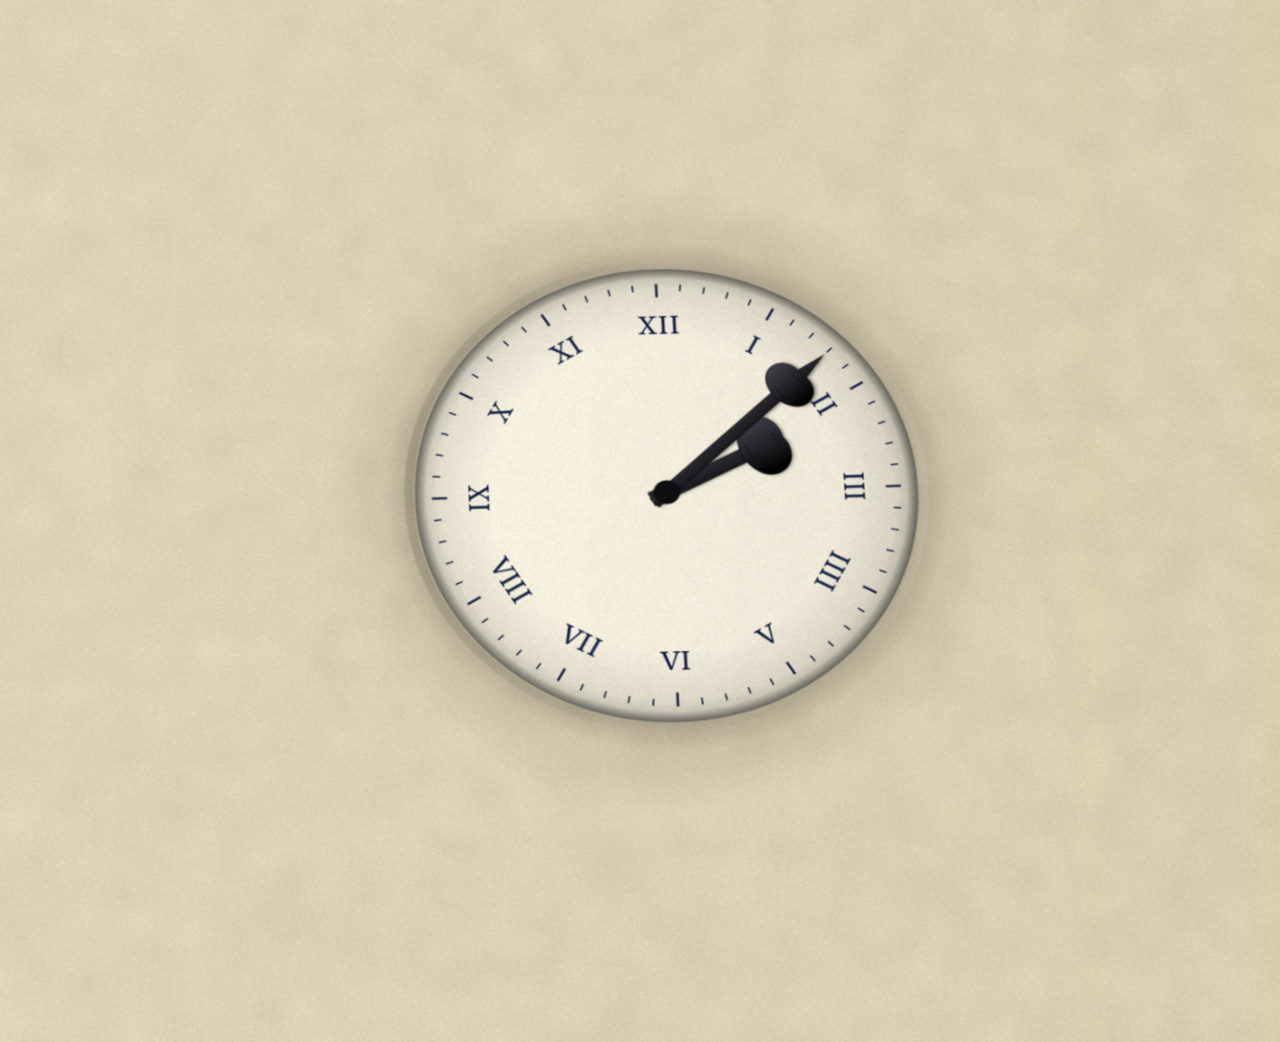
2h08
